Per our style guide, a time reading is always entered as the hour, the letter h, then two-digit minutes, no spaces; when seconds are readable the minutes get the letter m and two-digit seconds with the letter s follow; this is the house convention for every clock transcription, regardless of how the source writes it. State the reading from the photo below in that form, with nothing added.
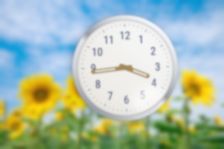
3h44
